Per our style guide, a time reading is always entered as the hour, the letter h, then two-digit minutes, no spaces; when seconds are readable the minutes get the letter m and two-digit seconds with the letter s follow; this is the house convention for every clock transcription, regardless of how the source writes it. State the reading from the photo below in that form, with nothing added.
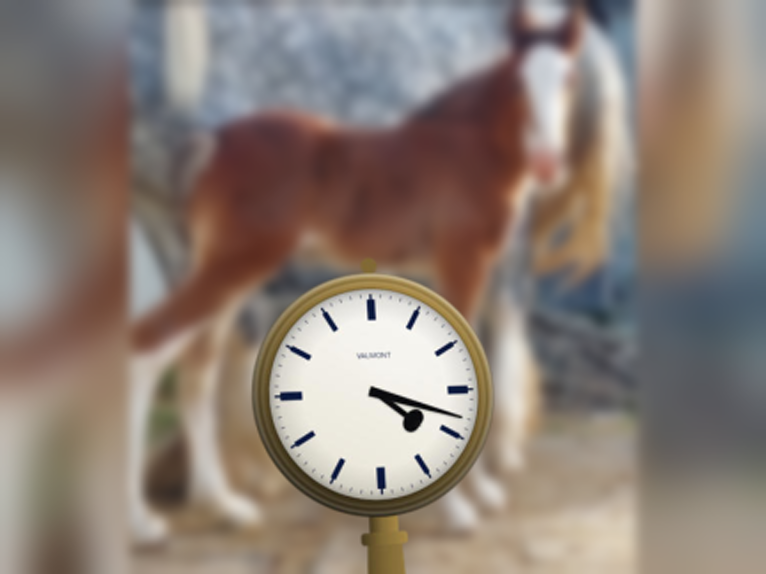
4h18
